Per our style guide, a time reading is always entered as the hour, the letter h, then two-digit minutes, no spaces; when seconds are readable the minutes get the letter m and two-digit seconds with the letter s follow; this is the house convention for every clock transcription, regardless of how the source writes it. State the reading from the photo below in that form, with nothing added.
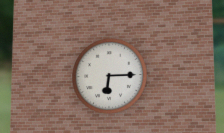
6h15
